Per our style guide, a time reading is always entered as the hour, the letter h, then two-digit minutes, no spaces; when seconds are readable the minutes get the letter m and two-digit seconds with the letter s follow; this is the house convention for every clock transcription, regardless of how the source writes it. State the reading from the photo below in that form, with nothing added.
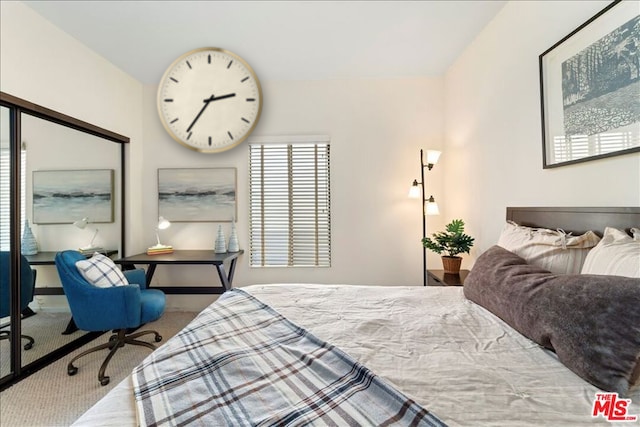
2h36
